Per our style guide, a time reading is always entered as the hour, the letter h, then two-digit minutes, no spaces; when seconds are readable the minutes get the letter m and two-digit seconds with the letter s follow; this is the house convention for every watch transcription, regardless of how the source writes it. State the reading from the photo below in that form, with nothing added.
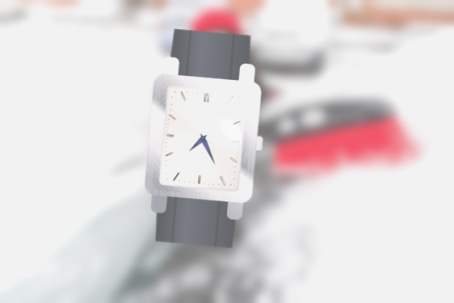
7h25
